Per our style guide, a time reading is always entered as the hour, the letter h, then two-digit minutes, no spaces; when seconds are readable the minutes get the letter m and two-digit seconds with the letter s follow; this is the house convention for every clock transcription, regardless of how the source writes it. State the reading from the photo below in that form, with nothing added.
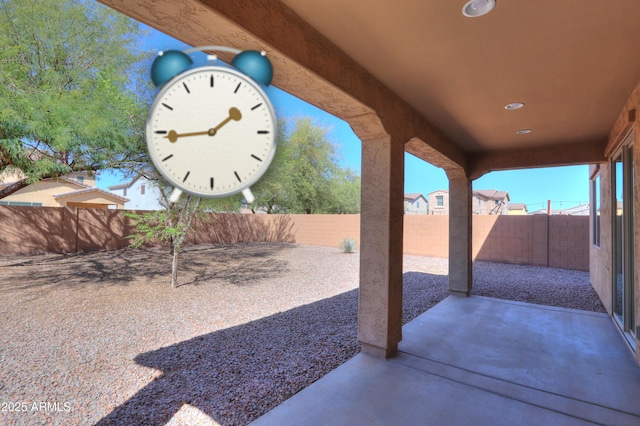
1h44
